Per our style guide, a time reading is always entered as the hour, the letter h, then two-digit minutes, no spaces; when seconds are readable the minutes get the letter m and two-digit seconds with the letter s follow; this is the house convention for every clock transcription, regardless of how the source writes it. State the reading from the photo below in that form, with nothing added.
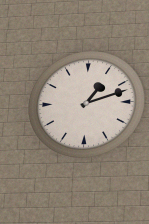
1h12
